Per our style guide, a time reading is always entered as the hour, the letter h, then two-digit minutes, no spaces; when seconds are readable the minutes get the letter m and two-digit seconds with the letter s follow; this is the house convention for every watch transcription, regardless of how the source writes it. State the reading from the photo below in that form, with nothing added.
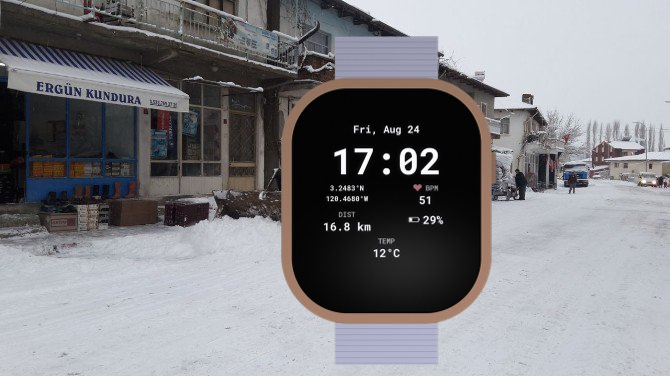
17h02
